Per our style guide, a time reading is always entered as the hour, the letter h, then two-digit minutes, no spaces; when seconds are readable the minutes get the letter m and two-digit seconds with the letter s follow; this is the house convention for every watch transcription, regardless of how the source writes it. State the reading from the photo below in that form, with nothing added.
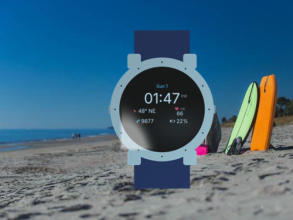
1h47
